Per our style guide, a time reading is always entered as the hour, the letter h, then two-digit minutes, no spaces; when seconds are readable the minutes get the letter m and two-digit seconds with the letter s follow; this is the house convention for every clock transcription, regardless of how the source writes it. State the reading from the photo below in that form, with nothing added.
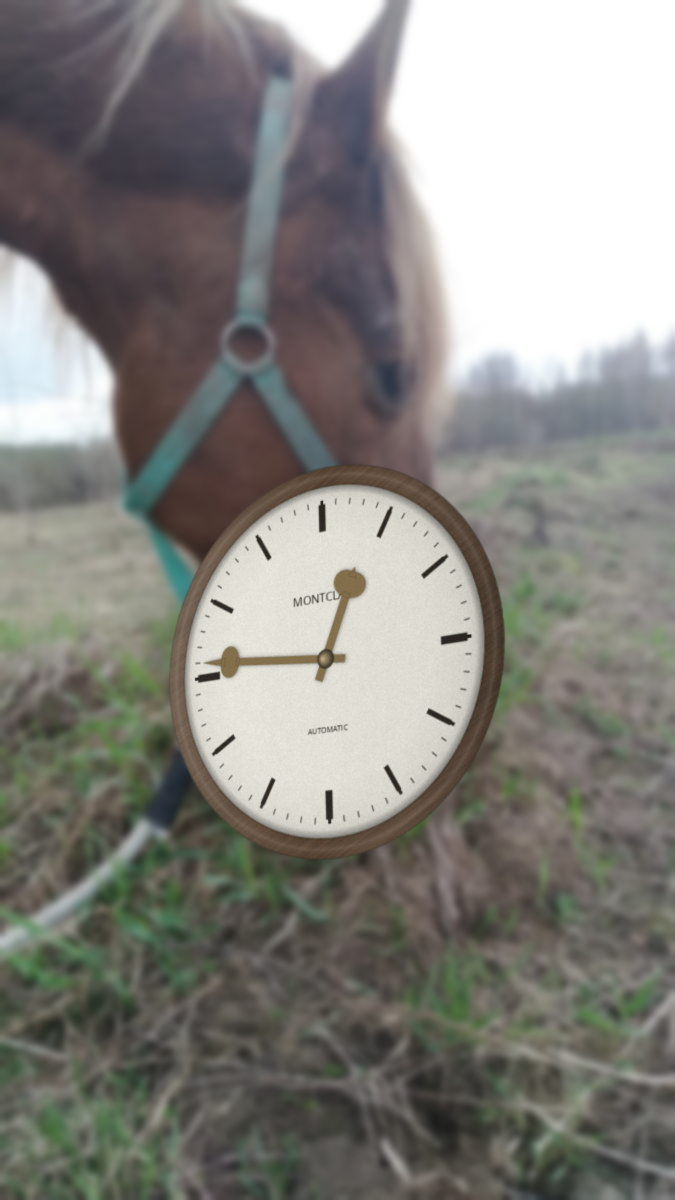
12h46
